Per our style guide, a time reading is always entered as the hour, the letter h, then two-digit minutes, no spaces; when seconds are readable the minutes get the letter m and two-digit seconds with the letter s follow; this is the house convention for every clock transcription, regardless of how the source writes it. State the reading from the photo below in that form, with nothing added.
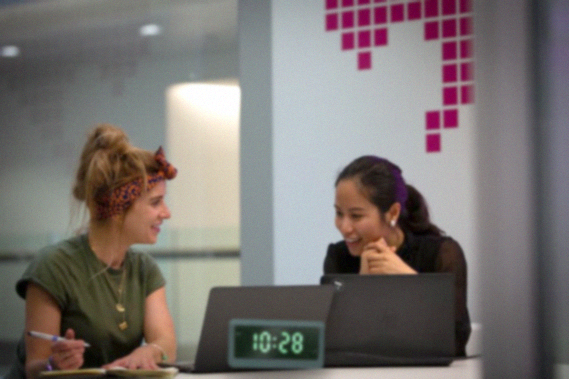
10h28
